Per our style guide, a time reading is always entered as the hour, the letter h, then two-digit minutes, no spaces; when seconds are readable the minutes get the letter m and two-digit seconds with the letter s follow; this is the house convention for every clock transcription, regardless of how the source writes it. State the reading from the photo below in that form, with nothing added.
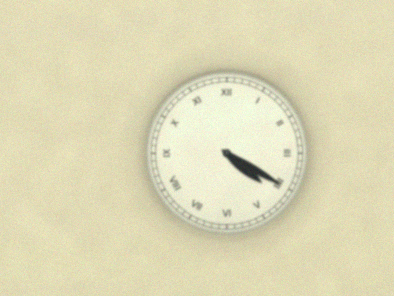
4h20
